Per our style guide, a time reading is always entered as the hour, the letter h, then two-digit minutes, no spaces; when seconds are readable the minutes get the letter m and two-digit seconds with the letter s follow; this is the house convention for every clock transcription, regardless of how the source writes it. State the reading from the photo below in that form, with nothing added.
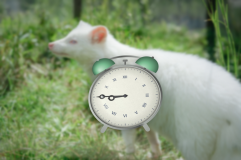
8h45
